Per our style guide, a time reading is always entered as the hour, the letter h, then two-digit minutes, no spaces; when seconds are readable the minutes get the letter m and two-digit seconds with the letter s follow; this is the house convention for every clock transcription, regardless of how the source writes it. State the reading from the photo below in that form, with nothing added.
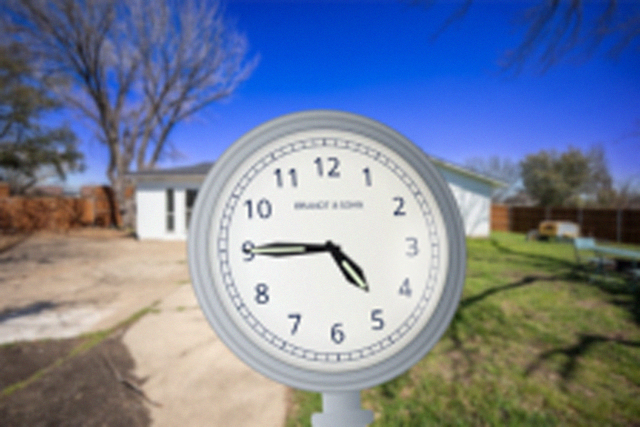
4h45
